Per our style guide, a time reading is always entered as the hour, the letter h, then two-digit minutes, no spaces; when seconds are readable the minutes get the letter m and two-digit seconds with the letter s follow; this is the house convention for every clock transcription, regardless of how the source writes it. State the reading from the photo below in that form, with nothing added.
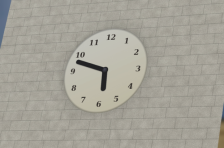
5h48
